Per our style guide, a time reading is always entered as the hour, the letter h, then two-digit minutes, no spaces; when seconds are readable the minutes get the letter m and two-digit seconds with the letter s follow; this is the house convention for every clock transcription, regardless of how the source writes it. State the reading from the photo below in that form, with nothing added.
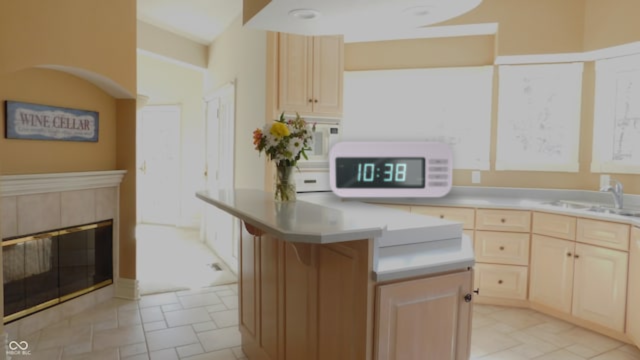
10h38
